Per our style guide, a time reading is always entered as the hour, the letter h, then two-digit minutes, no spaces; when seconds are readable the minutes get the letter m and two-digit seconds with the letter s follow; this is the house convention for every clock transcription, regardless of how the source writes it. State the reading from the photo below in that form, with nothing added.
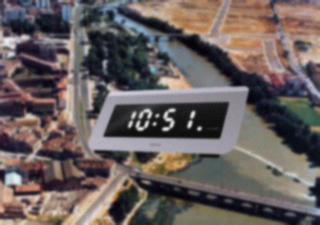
10h51
